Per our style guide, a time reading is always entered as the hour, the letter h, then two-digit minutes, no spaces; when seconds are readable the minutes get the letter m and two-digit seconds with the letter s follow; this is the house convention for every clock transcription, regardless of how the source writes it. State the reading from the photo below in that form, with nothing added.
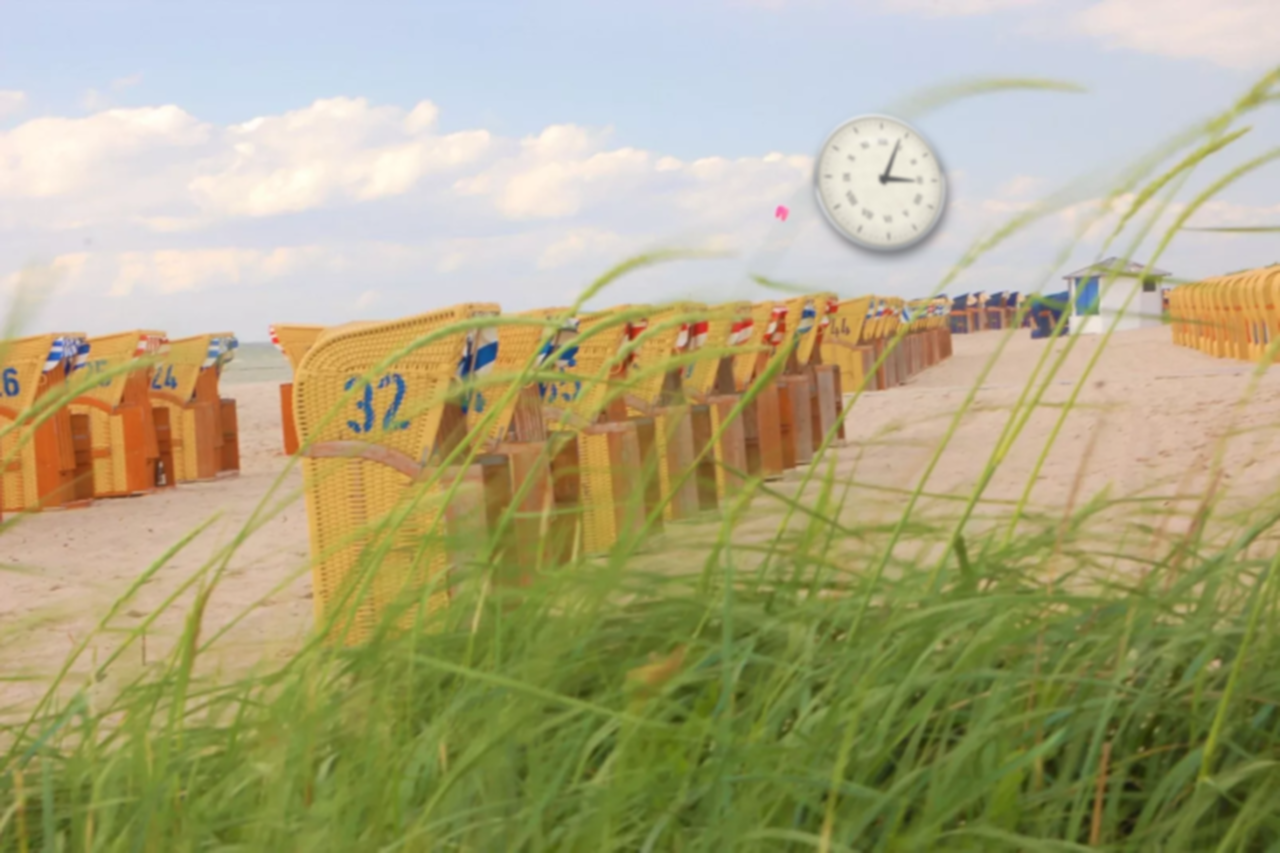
3h04
